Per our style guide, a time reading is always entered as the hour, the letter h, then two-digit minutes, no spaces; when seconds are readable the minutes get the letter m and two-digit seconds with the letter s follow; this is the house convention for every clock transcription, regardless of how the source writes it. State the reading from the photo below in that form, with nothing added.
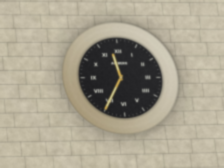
11h35
